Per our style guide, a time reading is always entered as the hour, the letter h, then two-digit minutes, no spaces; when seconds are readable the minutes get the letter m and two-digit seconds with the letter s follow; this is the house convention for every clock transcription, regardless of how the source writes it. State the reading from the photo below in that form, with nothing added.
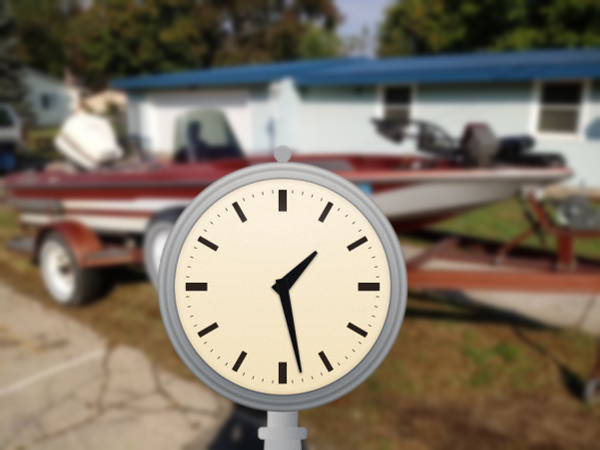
1h28
